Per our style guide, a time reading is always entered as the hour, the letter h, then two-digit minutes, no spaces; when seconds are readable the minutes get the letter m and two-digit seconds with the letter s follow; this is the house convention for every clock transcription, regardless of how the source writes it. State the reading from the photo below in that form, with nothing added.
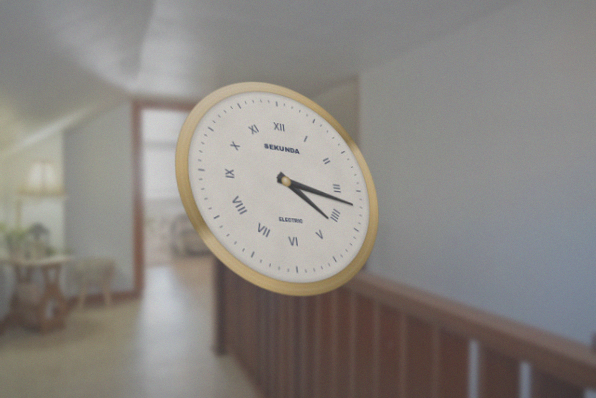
4h17
